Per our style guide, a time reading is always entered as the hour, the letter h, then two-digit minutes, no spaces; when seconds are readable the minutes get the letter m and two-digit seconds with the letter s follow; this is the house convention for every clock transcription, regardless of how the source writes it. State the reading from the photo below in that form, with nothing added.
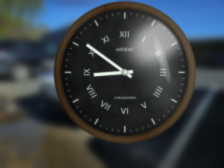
8h51
